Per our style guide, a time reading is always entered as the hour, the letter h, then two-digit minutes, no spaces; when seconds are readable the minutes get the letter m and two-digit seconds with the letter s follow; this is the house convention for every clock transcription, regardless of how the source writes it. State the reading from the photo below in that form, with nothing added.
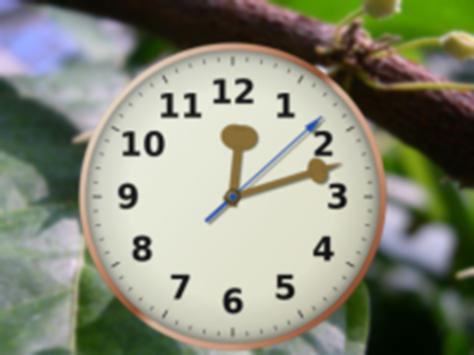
12h12m08s
